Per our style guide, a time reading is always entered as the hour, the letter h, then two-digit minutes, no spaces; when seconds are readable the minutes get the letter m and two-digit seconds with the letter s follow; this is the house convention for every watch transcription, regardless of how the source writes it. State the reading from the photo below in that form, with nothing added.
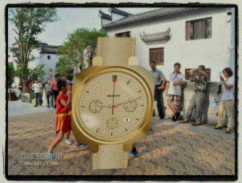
9h12
